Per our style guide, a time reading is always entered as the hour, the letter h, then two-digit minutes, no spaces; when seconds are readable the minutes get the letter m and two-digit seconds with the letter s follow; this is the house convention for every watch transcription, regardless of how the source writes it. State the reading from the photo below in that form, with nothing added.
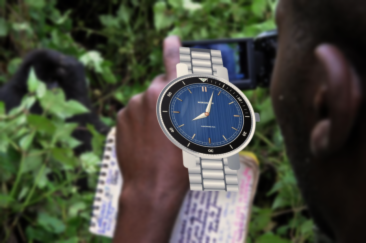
8h03
